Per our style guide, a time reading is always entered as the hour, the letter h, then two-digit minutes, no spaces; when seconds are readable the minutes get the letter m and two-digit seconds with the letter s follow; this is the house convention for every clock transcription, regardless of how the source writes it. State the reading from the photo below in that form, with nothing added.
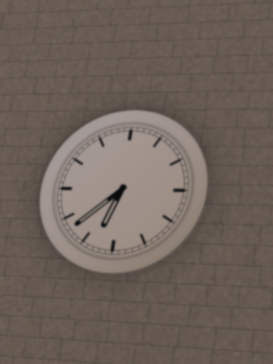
6h38
